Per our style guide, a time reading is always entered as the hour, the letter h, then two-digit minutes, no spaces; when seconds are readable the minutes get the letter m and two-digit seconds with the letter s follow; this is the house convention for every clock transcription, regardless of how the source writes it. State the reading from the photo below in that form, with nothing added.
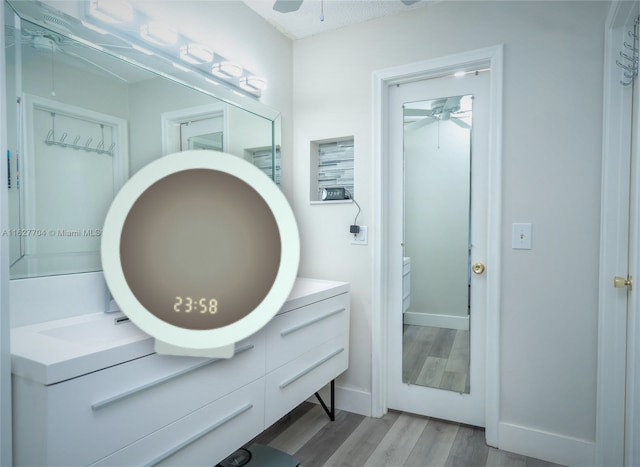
23h58
